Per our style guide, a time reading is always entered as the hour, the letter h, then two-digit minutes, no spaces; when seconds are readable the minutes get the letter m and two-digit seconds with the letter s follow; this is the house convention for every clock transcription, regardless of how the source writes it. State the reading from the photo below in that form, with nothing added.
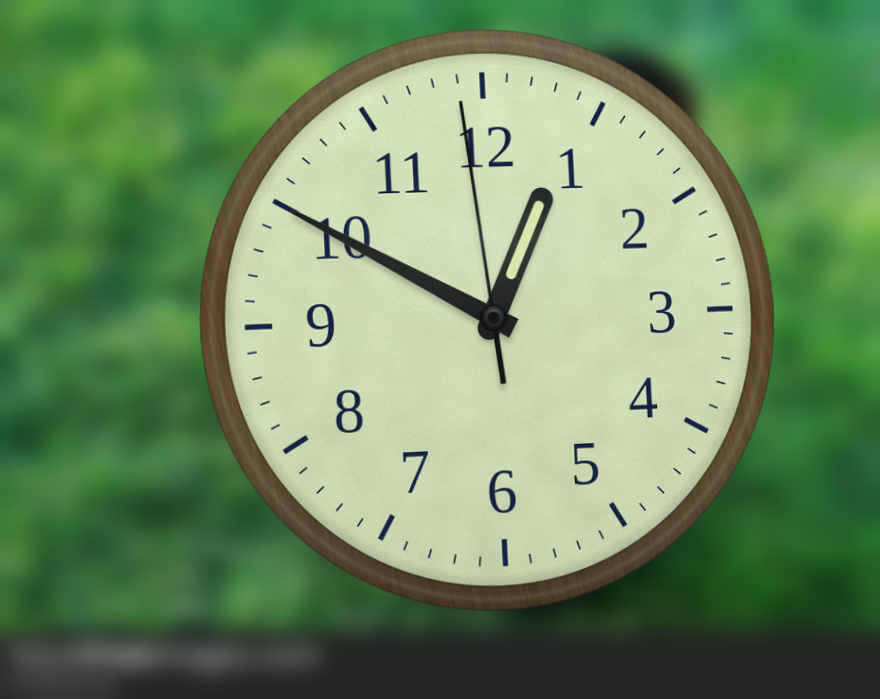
12h49m59s
